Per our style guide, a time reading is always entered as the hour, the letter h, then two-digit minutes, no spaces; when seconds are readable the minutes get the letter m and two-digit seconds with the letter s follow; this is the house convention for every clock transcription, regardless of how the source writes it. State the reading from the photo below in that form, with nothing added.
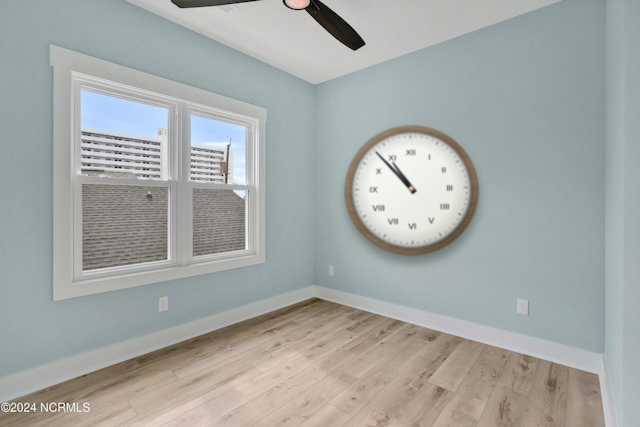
10h53
